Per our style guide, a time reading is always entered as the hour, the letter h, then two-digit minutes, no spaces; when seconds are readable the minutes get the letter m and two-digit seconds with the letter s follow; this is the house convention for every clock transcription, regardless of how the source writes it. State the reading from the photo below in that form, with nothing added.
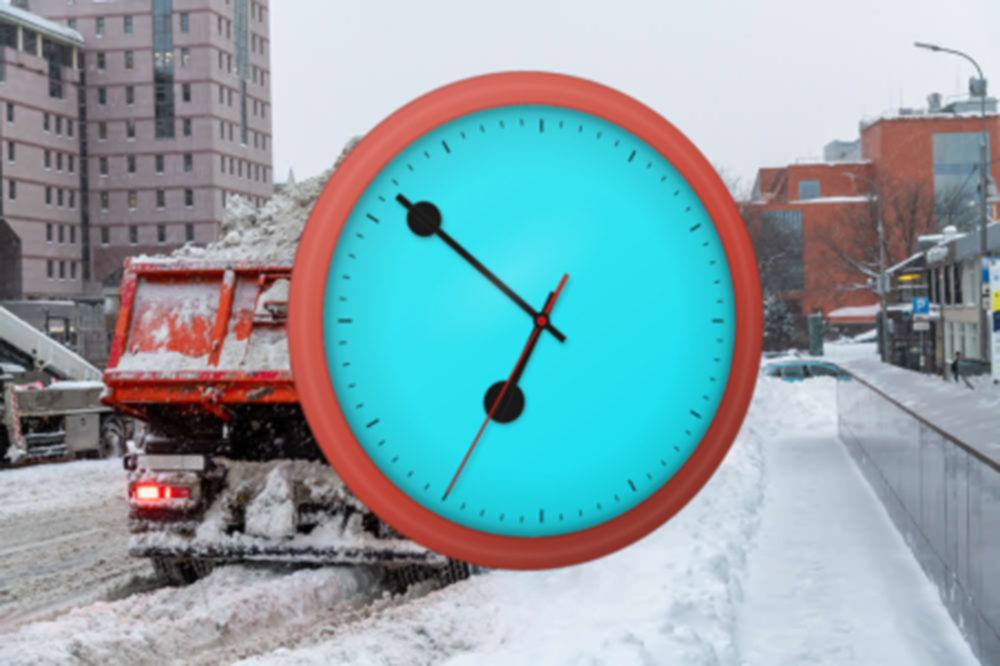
6h51m35s
